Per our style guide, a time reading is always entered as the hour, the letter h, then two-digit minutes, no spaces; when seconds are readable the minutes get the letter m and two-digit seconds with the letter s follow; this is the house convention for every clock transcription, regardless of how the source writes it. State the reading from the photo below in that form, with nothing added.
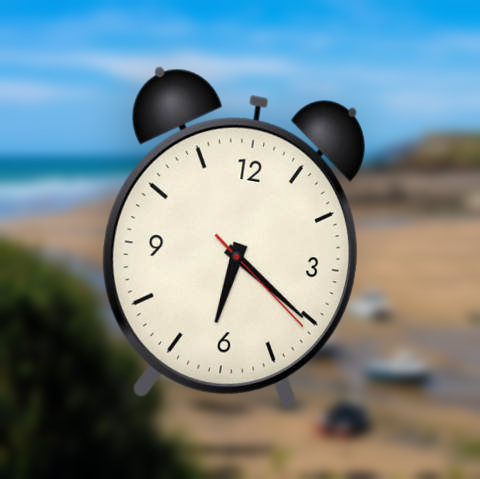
6h20m21s
